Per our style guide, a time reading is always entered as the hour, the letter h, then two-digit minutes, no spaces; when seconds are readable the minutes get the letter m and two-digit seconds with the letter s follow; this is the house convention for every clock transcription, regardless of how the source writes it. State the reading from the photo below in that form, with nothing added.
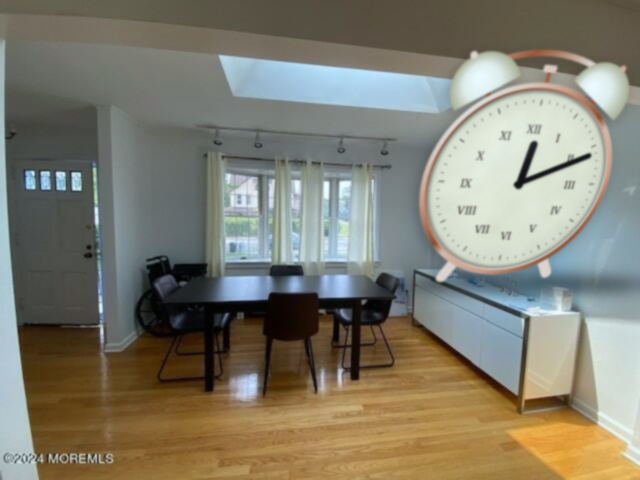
12h11
